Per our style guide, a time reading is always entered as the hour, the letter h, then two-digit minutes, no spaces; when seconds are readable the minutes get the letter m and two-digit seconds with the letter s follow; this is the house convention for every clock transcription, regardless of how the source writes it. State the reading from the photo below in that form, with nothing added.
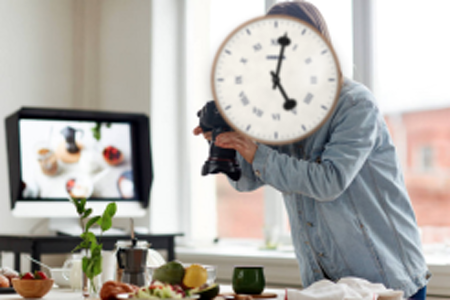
5h02
